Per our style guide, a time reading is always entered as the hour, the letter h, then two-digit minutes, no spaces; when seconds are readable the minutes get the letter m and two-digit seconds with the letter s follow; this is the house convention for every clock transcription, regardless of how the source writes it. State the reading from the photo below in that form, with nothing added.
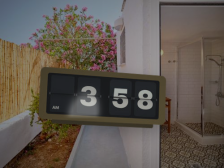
3h58
